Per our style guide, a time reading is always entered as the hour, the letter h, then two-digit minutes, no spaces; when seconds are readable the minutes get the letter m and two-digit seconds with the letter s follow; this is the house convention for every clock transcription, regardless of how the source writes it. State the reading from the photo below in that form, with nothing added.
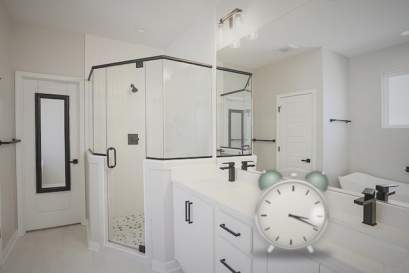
3h19
